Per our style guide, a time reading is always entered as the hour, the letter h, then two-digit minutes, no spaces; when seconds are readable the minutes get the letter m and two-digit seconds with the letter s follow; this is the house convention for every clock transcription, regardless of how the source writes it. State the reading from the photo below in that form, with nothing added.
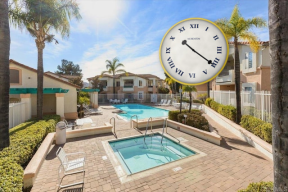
10h21
